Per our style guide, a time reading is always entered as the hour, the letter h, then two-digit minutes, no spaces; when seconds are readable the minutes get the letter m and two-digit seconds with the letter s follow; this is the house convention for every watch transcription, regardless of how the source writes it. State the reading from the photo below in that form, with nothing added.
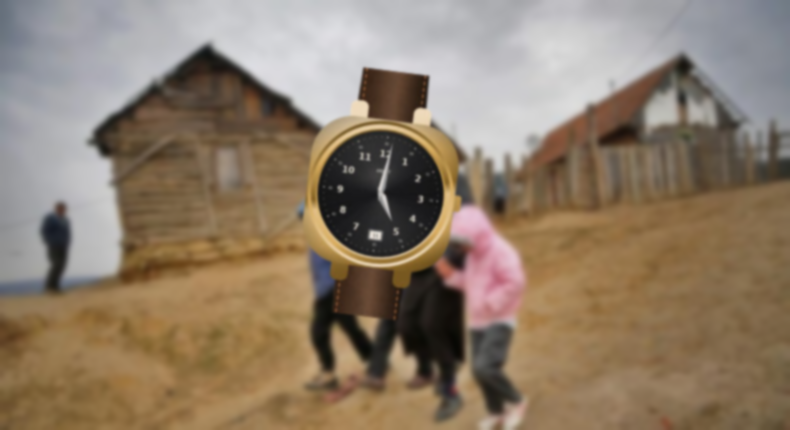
5h01
